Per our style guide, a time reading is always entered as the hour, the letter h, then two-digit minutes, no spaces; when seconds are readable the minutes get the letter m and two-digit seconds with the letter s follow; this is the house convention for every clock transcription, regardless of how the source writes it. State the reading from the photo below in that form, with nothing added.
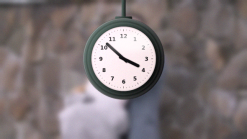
3h52
